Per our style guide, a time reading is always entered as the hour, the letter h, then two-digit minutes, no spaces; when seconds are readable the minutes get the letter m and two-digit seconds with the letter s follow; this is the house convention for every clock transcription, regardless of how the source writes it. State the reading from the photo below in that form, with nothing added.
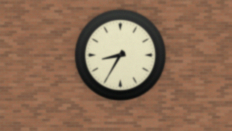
8h35
